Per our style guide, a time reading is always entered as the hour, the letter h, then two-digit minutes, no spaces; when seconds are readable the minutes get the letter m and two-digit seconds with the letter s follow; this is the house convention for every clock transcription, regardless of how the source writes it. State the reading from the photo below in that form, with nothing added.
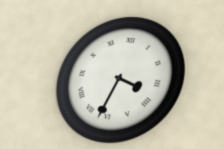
3h32
